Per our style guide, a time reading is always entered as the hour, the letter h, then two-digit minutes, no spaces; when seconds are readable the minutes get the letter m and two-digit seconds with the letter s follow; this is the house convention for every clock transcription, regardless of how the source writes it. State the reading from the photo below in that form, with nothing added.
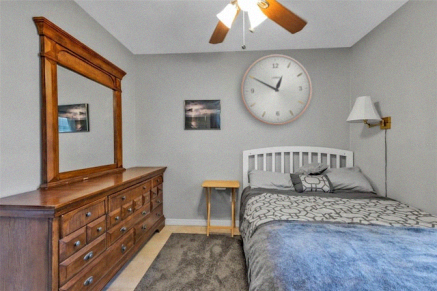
12h50
